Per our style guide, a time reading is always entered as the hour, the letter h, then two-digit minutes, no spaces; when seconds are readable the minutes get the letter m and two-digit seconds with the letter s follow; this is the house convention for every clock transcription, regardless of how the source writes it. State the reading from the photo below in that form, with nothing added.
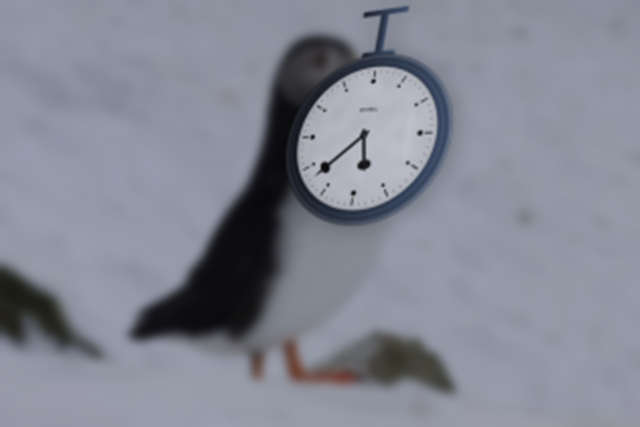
5h38
